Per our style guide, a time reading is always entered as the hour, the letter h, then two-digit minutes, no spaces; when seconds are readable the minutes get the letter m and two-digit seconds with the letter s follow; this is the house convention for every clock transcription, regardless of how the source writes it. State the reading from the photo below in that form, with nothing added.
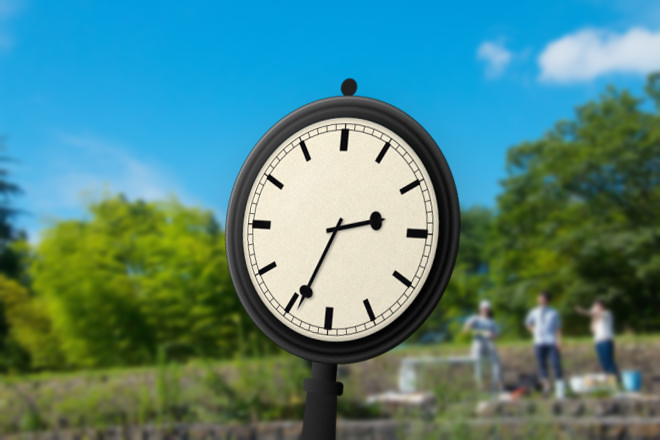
2h34
